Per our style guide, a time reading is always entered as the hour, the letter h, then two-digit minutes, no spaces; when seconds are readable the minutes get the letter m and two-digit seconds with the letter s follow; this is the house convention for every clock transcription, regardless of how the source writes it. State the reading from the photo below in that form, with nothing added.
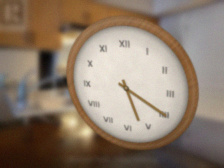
5h20
